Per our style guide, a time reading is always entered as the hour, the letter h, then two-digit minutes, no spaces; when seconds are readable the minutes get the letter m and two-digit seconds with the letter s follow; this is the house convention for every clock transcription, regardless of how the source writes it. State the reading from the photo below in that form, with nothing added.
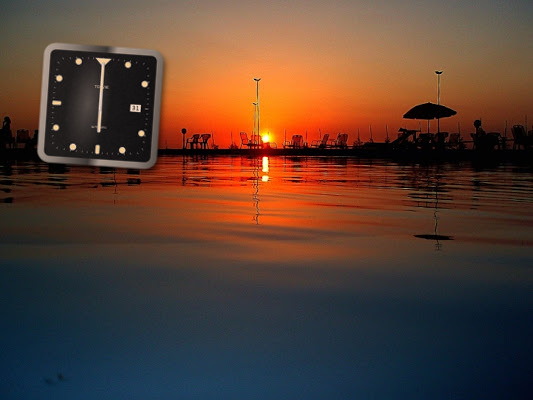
6h00
